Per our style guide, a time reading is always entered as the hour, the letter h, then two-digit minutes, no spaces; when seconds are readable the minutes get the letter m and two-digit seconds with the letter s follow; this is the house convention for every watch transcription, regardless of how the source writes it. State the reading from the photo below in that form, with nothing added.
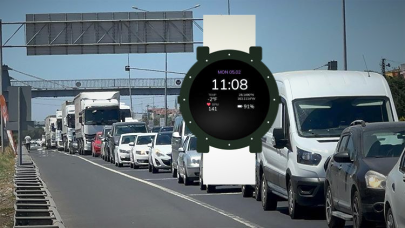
11h08
